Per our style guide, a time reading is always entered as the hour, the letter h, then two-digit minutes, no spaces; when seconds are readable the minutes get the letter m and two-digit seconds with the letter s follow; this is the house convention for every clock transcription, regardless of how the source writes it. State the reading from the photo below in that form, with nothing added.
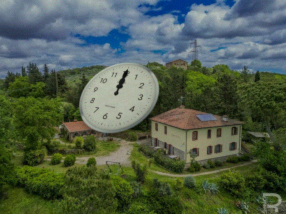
12h00
